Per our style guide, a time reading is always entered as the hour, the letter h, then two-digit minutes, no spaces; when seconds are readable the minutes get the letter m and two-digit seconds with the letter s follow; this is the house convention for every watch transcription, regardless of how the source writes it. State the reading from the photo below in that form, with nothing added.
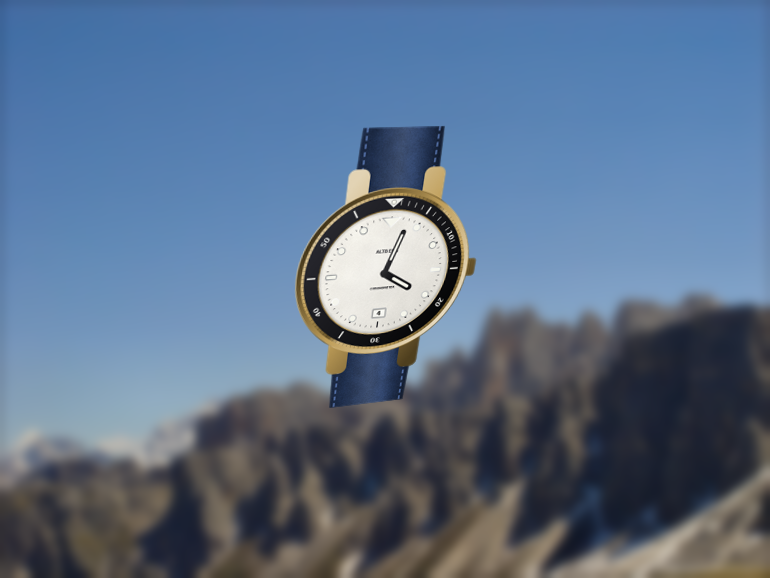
4h03
